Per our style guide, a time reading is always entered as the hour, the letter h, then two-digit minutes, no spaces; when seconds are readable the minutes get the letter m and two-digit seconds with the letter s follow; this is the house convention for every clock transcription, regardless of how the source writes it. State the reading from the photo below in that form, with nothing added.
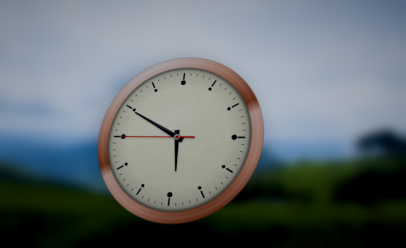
5h49m45s
